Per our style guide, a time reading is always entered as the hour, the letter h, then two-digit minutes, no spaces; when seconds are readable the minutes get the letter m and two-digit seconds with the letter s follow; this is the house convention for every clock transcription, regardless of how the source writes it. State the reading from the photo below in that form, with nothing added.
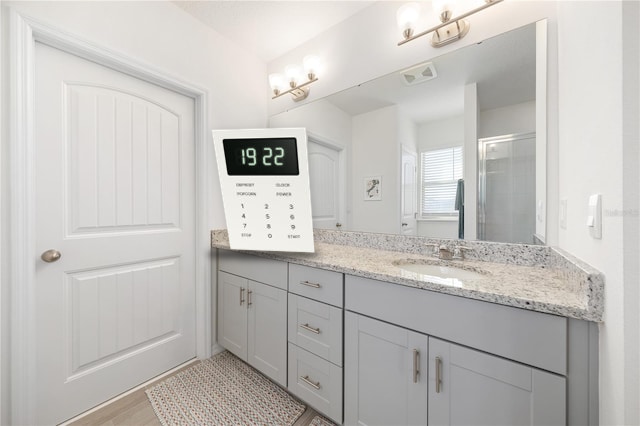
19h22
